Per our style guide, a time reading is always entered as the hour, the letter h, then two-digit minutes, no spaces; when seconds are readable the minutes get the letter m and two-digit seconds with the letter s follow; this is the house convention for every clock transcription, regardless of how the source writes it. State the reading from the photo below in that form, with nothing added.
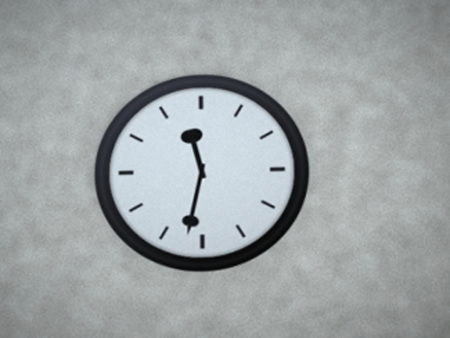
11h32
